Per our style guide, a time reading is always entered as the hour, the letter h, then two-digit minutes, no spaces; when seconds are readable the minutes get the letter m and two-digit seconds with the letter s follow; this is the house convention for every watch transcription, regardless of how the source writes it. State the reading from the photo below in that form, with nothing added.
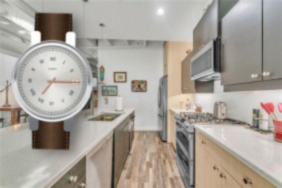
7h15
